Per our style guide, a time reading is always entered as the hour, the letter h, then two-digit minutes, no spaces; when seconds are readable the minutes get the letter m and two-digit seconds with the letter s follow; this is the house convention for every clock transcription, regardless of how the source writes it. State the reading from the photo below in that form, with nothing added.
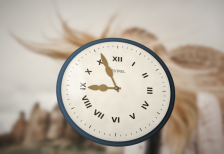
8h56
